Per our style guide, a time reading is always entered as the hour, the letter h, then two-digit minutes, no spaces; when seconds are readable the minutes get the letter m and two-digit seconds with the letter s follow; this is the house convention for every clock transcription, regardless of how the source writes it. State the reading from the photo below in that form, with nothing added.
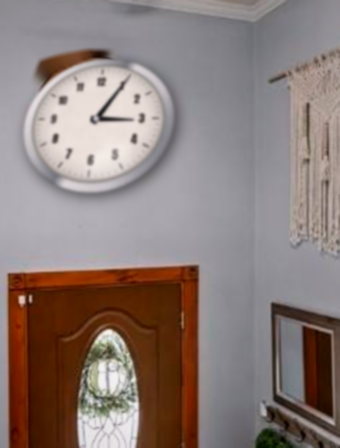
3h05
